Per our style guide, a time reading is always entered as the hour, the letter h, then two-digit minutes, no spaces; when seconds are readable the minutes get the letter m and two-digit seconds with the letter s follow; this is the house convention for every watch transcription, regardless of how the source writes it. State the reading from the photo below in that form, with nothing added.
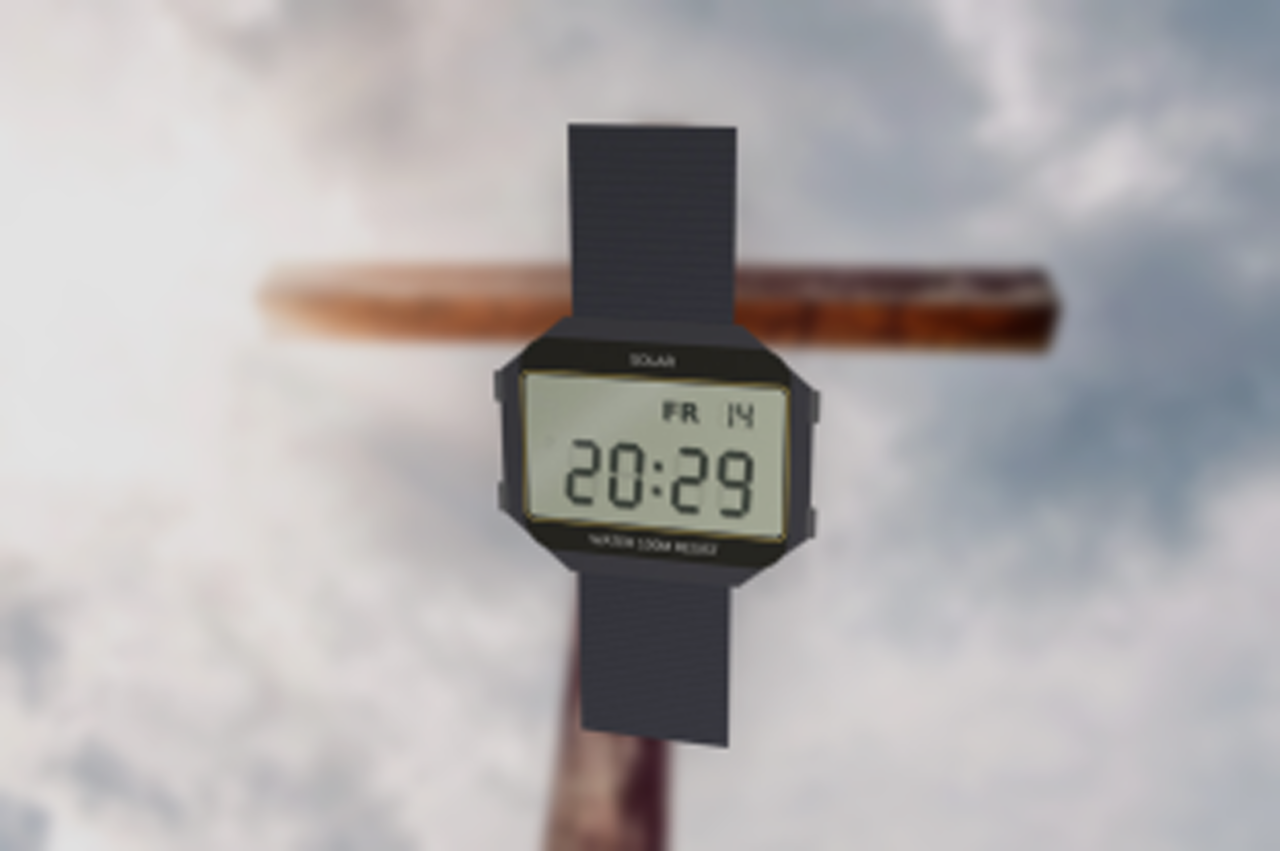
20h29
